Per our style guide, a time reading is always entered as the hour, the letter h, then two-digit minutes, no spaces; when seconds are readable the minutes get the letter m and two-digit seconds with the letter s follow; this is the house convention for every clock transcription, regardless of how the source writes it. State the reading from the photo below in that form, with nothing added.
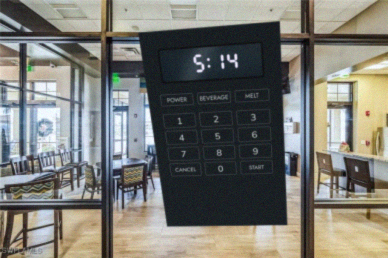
5h14
